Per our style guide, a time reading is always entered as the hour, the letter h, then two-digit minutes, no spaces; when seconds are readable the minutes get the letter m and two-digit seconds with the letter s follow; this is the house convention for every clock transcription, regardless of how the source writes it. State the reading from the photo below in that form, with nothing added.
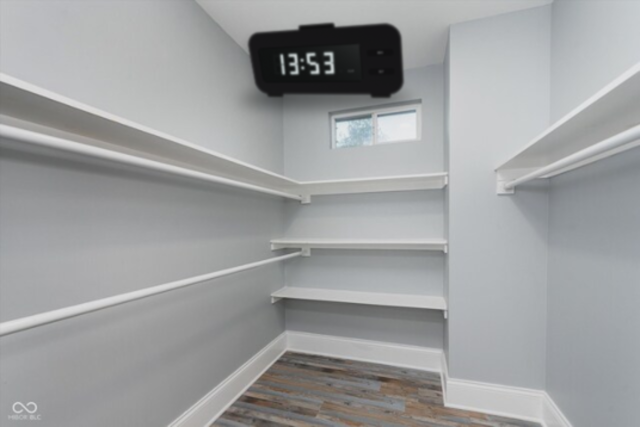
13h53
